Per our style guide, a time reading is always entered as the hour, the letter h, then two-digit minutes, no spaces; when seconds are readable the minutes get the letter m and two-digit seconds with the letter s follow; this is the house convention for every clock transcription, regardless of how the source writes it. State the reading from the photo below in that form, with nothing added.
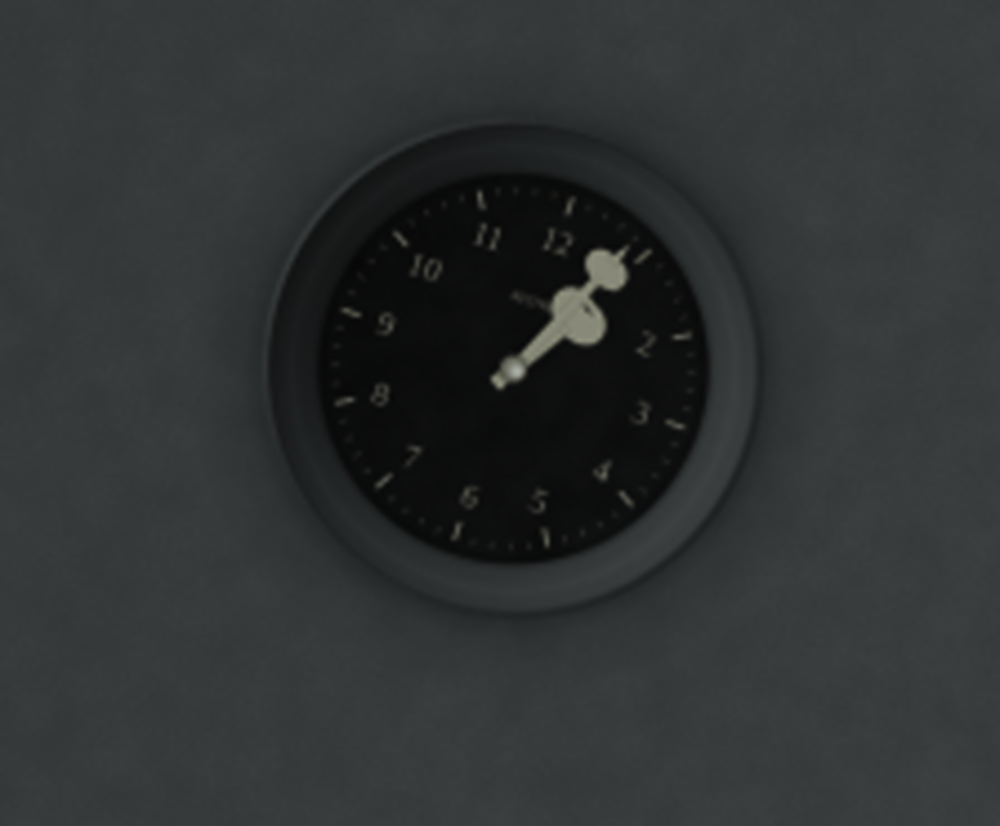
1h04
